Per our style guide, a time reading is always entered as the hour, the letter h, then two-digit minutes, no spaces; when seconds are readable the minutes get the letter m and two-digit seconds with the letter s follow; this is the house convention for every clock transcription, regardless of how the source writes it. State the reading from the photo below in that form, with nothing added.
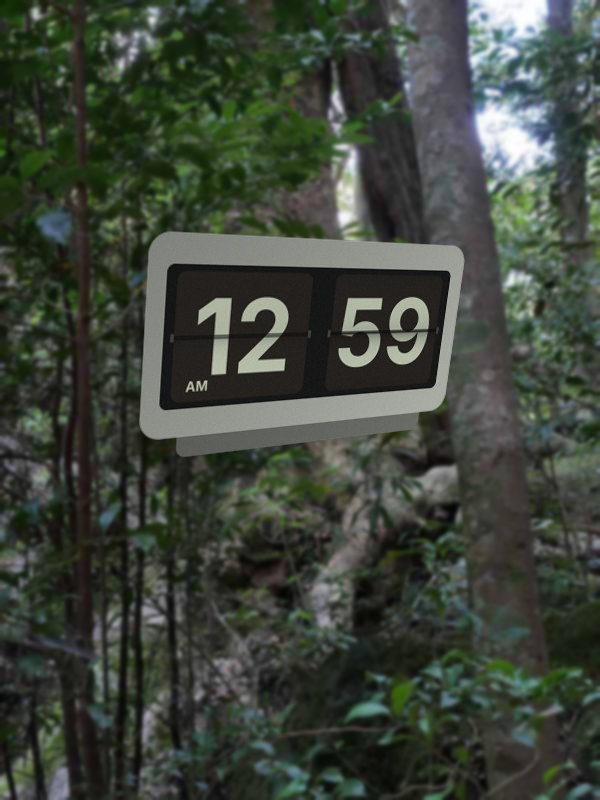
12h59
